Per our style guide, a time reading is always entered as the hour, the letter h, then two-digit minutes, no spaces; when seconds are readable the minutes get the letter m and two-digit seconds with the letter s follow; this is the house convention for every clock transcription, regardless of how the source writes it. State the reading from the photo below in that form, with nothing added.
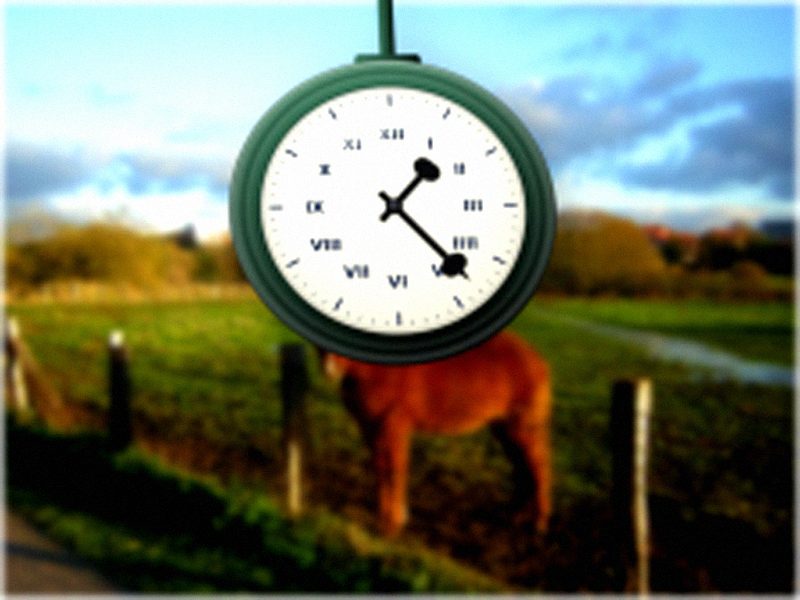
1h23
